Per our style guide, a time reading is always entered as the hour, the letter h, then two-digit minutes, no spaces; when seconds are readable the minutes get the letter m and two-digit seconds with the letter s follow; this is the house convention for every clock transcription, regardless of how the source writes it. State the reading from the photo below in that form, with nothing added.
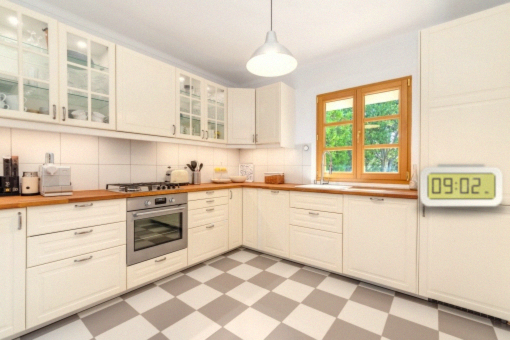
9h02
